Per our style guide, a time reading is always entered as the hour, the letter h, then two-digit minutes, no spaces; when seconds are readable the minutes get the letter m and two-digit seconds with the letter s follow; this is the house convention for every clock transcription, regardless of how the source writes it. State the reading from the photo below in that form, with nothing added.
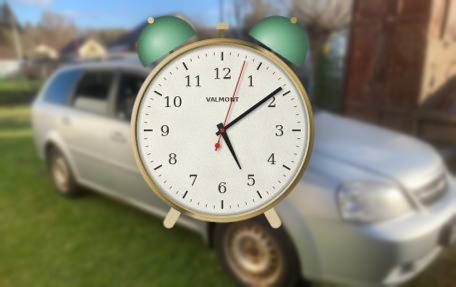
5h09m03s
